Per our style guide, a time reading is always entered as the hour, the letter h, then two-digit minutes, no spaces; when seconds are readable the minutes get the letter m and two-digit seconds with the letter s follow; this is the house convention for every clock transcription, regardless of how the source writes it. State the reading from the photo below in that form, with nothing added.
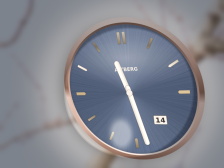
11h28
